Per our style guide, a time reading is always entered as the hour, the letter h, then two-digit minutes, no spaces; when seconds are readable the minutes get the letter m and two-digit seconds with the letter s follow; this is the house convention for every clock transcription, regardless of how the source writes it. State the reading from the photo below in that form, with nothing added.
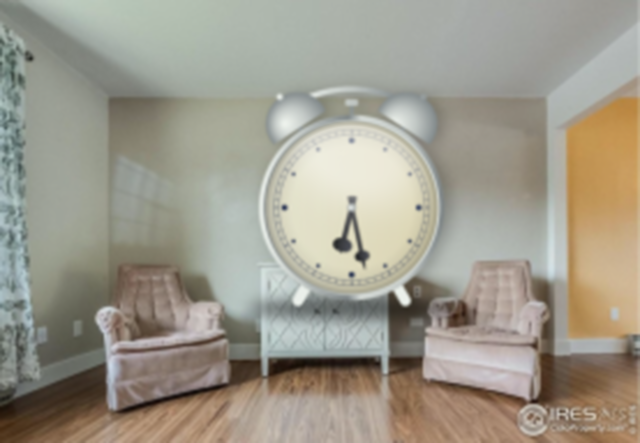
6h28
